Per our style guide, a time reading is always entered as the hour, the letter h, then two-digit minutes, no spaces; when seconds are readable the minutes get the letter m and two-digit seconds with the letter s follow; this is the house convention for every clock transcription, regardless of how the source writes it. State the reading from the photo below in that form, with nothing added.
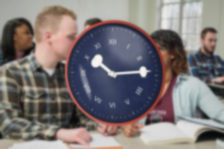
10h14
